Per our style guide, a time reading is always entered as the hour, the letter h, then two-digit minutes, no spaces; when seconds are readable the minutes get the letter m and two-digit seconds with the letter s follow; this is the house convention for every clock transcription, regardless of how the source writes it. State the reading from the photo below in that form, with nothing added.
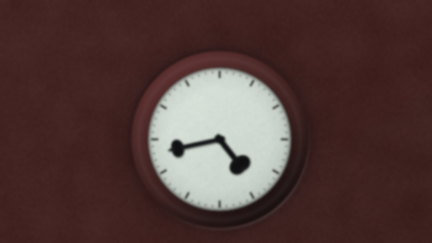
4h43
